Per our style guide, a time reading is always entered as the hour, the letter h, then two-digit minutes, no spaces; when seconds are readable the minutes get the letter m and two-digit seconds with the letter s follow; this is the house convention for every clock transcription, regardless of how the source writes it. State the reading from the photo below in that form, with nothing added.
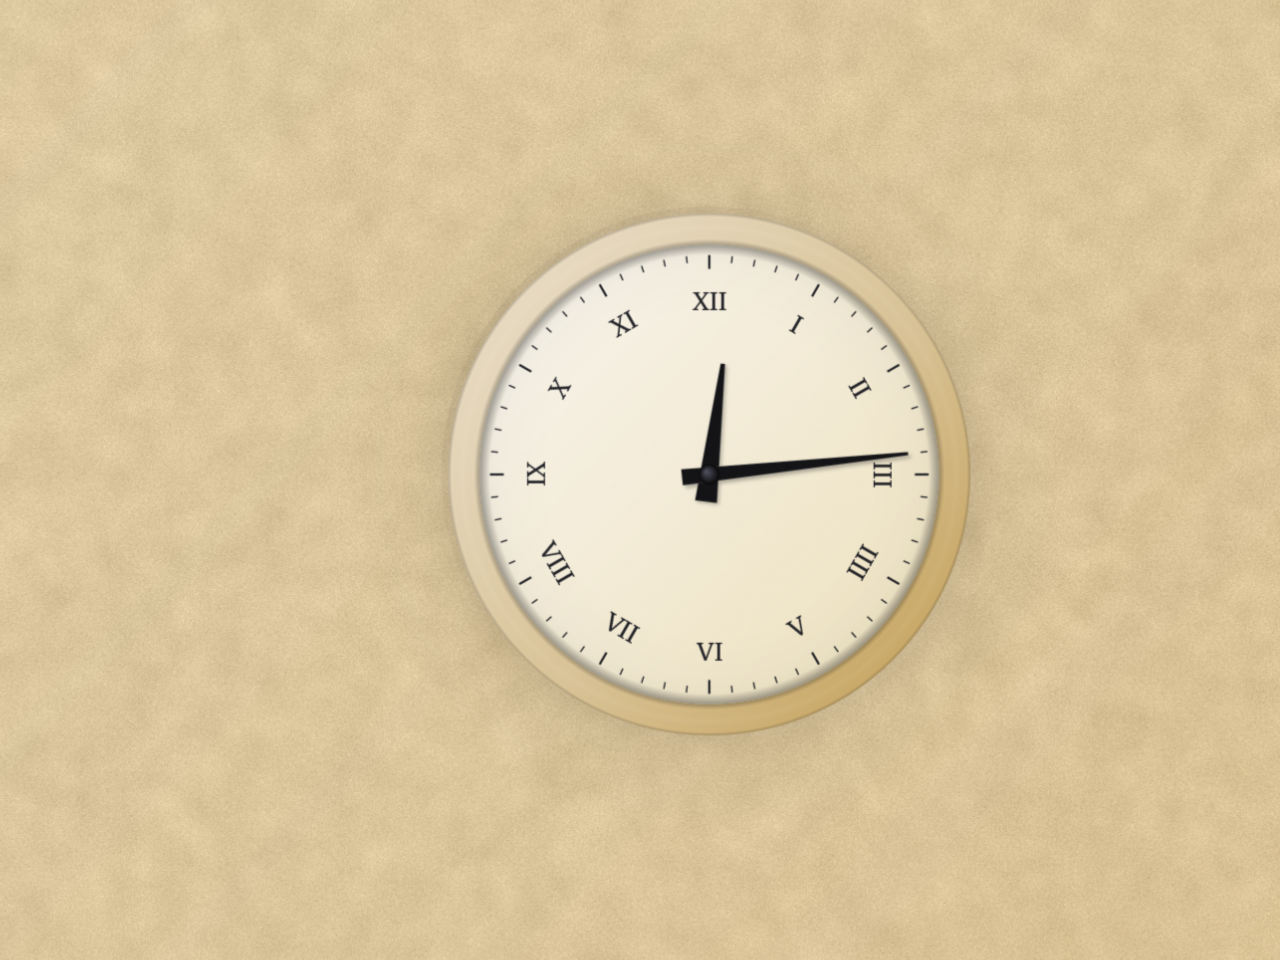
12h14
